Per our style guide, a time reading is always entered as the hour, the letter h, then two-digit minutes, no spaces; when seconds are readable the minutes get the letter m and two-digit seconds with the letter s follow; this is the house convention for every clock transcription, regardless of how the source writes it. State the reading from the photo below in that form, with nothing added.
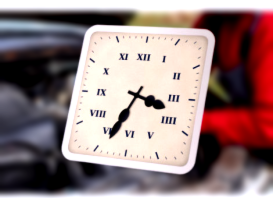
3h34
